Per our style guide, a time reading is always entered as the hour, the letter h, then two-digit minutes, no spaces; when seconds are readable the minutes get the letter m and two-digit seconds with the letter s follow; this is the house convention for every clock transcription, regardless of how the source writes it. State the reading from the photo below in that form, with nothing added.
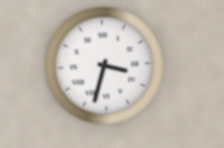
3h33
